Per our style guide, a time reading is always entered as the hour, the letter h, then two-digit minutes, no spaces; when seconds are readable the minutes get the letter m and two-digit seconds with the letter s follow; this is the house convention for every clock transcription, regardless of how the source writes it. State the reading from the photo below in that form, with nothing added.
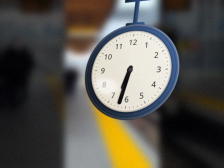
6h32
